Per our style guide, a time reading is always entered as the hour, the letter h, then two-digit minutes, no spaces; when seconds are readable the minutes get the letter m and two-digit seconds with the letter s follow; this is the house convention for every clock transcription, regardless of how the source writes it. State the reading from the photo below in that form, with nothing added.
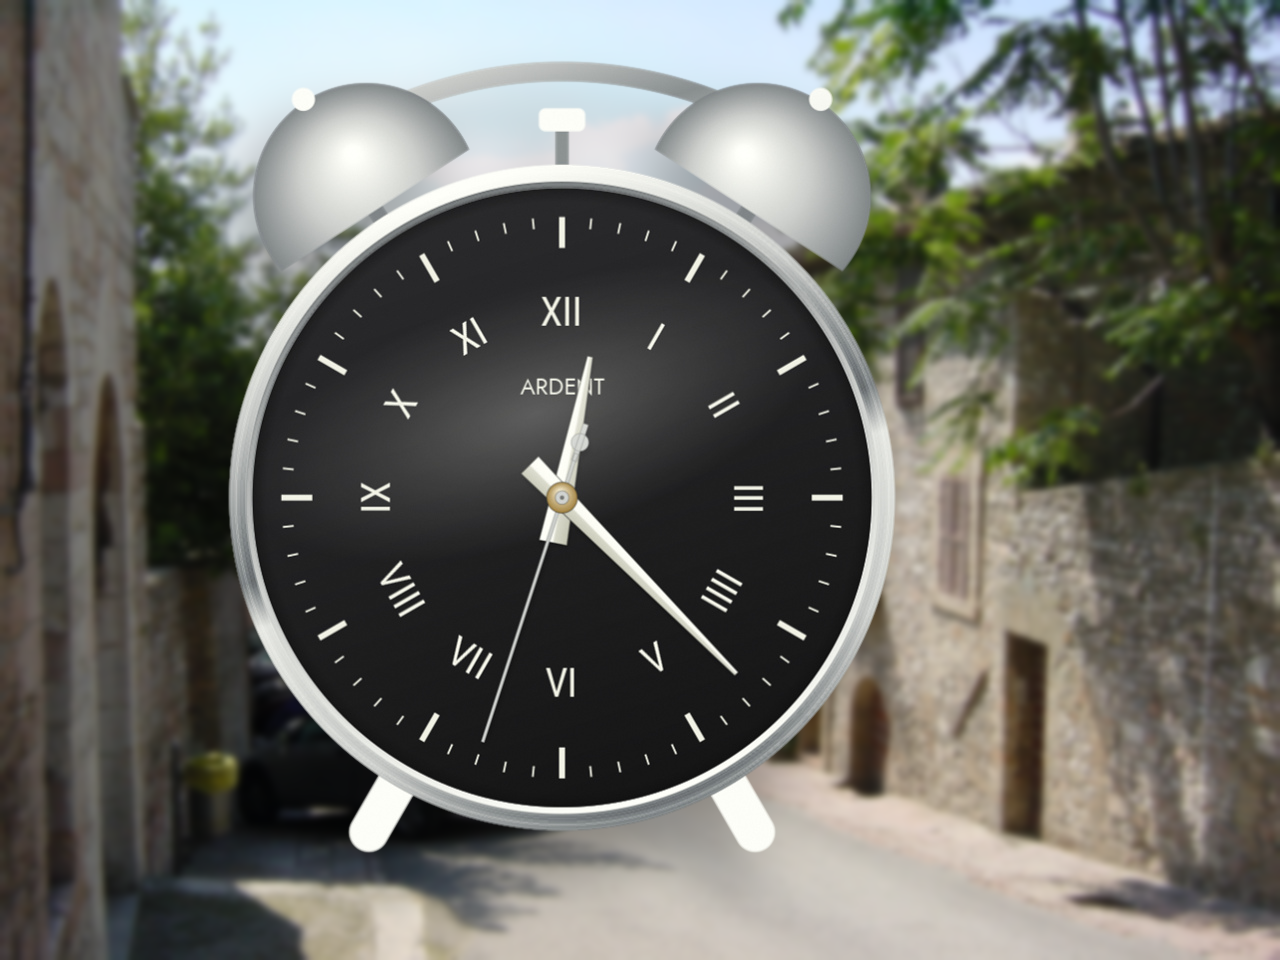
12h22m33s
